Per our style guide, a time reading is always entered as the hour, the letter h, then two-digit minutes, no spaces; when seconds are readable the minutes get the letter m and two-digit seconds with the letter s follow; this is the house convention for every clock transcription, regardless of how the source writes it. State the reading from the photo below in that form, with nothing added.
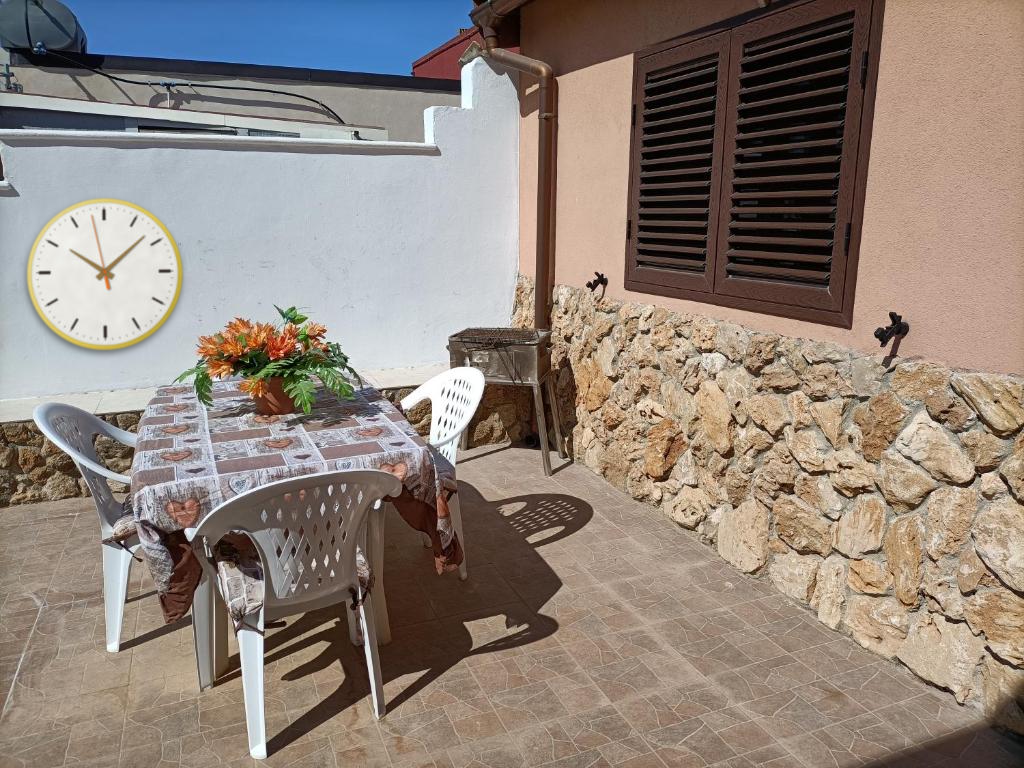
10h07m58s
